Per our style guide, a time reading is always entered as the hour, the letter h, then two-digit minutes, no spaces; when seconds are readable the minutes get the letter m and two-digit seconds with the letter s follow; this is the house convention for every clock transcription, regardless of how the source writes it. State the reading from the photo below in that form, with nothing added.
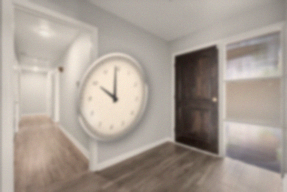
9h59
